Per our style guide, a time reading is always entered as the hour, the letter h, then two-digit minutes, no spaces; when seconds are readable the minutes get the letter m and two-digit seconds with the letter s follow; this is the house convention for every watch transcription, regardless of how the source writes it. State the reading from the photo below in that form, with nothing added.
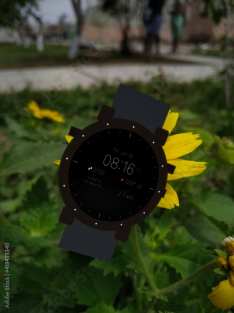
8h16
